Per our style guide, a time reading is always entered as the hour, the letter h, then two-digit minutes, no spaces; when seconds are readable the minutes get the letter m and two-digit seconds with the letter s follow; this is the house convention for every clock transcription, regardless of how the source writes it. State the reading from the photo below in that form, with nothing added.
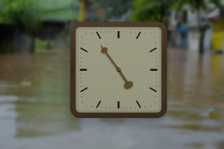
4h54
